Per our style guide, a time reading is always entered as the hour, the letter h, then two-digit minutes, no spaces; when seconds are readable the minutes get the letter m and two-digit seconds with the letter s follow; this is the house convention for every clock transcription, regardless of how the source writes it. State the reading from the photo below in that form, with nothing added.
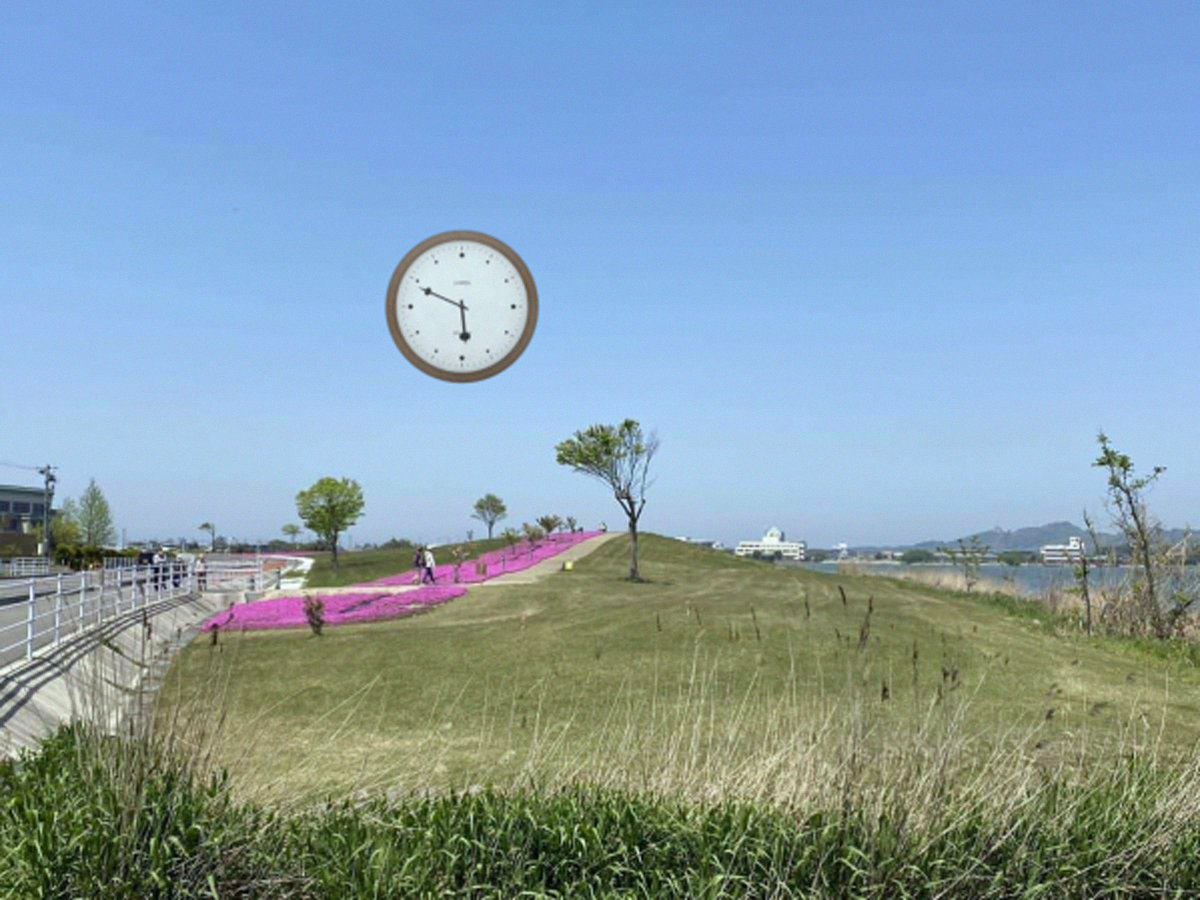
5h49
